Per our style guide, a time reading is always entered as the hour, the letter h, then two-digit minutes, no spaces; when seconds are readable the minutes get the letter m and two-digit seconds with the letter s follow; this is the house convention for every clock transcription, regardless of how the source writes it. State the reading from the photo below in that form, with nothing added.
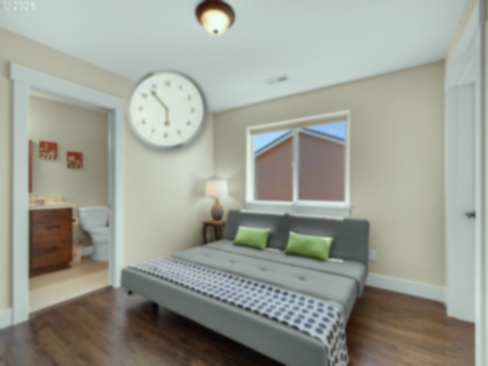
5h53
